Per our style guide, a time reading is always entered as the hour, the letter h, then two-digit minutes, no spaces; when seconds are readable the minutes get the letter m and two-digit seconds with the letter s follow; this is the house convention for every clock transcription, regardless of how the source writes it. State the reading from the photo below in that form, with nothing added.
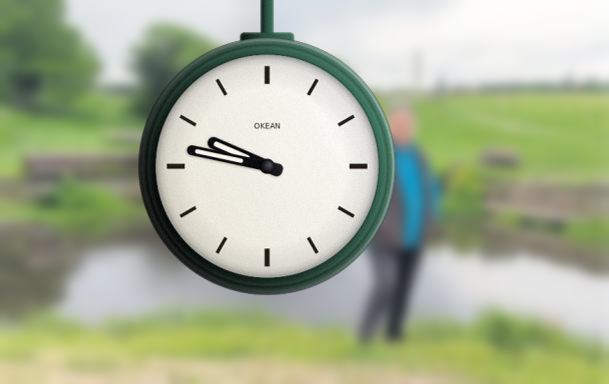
9h47
